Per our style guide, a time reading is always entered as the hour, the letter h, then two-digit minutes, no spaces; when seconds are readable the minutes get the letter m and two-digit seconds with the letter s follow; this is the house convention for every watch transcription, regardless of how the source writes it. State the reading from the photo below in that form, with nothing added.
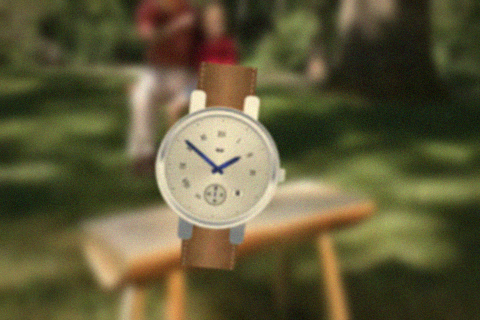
1h51
